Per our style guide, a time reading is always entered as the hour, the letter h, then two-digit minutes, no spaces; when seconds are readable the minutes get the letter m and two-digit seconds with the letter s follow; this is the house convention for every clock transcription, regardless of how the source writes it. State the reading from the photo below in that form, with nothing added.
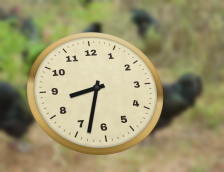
8h33
